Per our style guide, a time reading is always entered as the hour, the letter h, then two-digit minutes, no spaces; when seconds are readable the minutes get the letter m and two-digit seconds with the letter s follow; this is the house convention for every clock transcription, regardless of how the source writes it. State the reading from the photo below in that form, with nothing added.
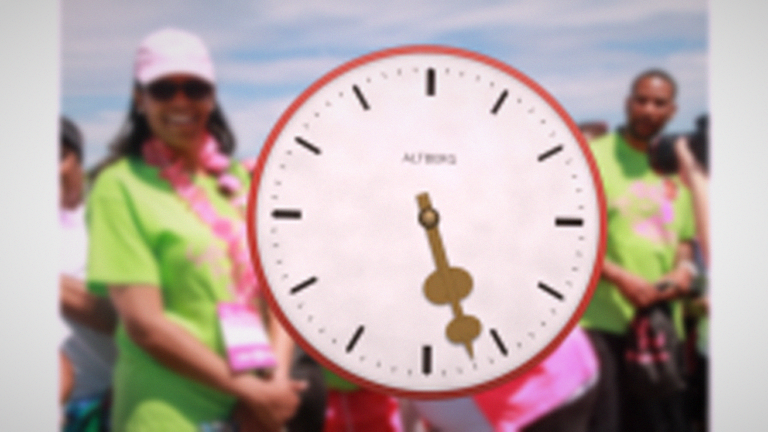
5h27
